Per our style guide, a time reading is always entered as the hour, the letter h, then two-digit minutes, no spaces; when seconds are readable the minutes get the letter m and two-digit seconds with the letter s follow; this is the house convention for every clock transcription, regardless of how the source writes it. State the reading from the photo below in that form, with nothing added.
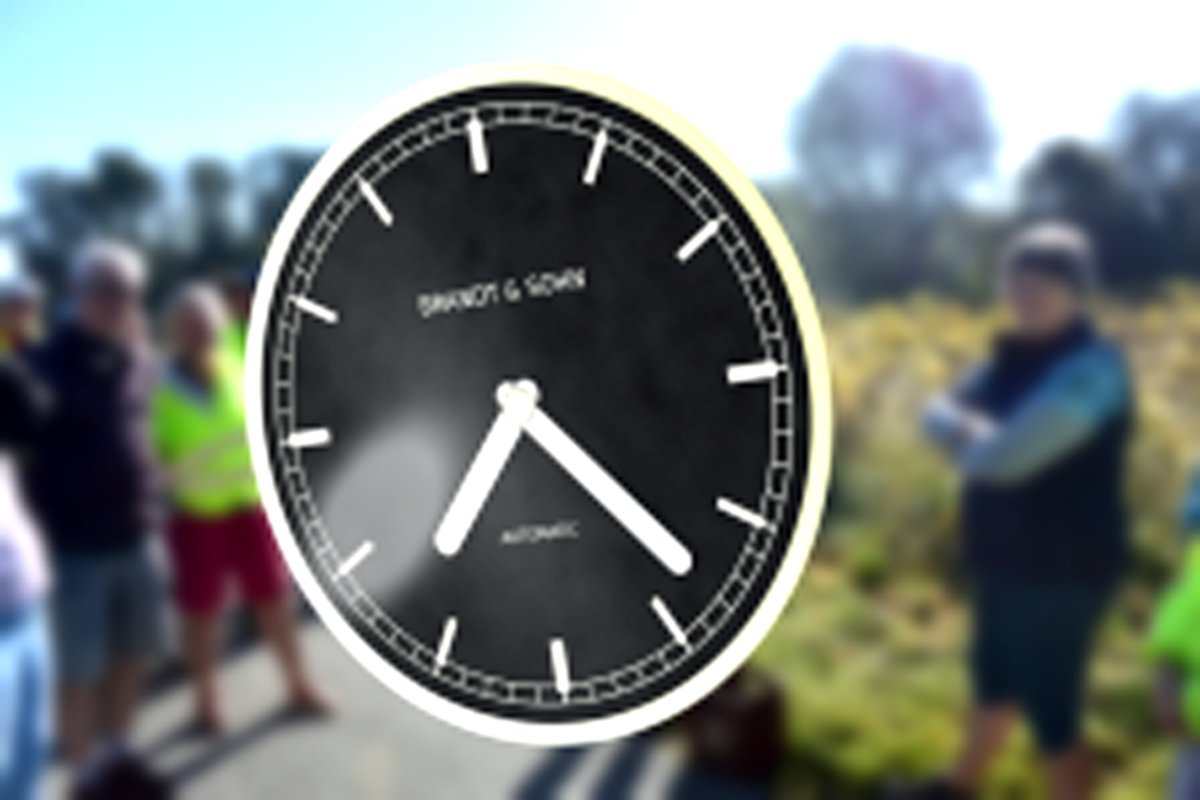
7h23
